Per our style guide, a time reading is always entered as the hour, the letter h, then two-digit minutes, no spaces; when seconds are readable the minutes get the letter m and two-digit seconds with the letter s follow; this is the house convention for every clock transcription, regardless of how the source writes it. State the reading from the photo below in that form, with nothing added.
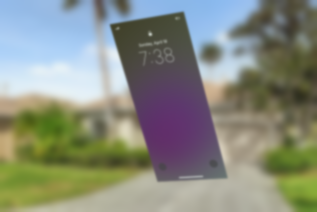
7h38
